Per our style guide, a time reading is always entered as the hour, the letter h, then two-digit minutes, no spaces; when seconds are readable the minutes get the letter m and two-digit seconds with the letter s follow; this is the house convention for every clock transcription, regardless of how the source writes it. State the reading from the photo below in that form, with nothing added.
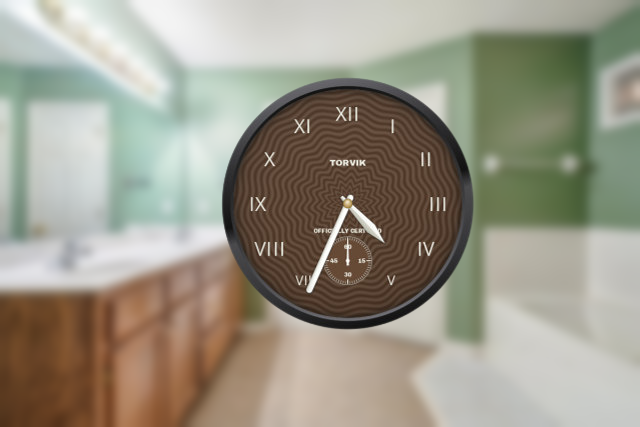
4h34
